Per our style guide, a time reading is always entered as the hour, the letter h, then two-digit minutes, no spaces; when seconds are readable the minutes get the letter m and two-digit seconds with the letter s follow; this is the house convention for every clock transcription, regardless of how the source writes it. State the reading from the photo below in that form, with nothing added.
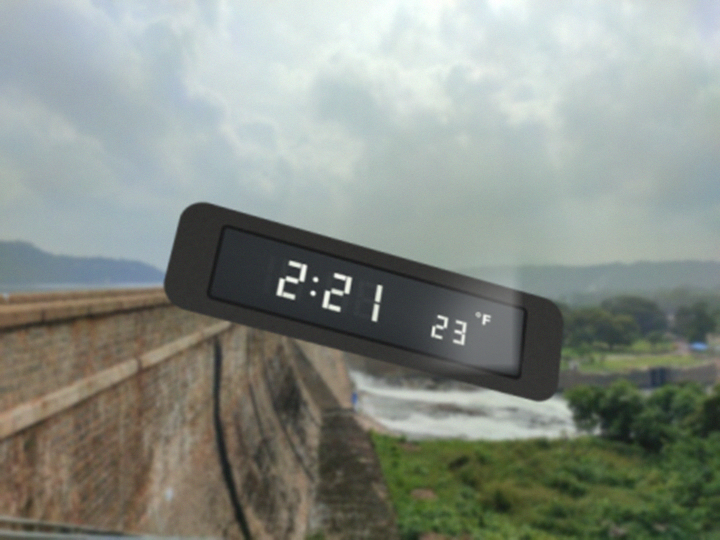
2h21
